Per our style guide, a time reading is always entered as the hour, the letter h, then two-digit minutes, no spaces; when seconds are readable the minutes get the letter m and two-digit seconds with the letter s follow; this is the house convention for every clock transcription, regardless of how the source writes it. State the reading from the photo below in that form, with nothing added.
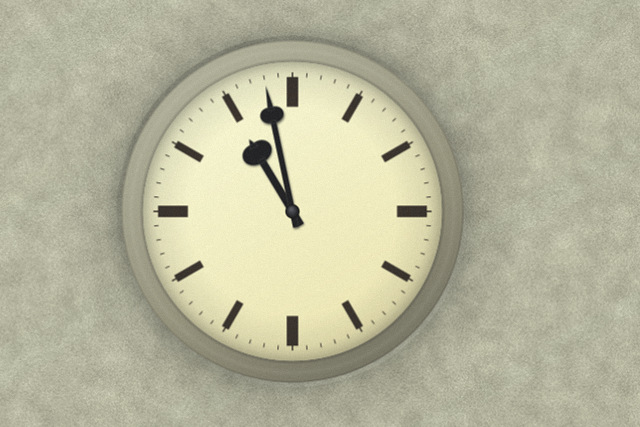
10h58
